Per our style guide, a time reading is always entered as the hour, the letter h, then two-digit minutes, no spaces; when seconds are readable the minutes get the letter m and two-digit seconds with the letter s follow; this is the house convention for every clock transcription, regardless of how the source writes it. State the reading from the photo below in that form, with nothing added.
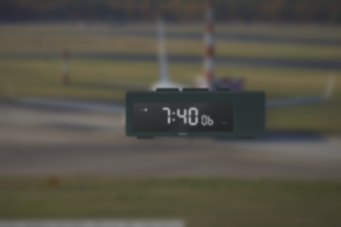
7h40
